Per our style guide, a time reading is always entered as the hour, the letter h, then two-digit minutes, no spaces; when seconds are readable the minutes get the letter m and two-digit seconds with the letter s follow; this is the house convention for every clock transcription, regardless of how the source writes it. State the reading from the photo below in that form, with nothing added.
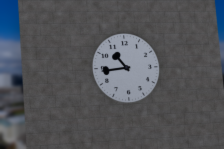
10h44
